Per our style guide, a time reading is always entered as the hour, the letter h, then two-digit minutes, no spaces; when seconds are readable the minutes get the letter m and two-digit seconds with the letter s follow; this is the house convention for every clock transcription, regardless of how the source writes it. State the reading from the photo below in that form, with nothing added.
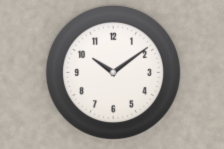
10h09
